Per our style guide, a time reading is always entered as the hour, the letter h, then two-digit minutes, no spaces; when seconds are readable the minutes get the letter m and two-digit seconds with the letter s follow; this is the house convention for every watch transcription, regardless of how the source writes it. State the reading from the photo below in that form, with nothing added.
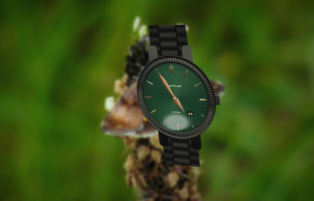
4h55
